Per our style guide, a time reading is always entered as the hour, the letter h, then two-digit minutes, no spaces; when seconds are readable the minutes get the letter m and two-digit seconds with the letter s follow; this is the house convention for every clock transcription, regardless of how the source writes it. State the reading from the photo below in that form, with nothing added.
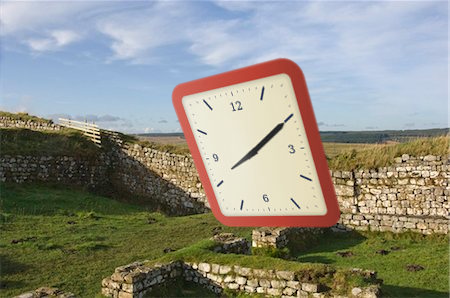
8h10
